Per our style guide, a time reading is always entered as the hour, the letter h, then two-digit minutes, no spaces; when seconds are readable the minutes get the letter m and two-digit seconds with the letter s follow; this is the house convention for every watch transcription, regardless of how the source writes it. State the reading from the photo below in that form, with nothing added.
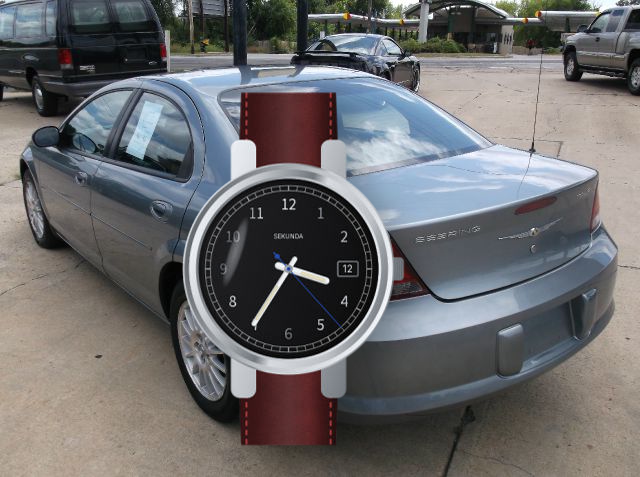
3h35m23s
